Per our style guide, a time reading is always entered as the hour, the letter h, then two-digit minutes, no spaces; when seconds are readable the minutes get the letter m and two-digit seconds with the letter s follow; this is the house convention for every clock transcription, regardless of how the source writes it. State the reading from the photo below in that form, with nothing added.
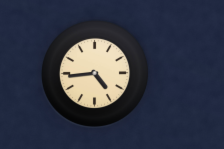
4h44
